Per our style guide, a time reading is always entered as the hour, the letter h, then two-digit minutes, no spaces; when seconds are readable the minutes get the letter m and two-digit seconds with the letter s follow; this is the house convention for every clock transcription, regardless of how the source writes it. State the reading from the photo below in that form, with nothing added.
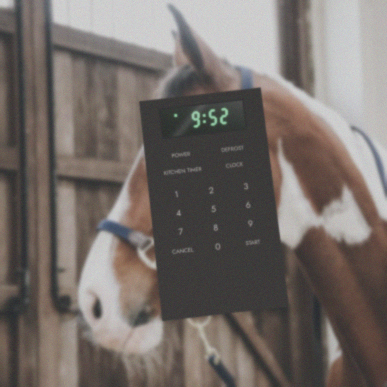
9h52
